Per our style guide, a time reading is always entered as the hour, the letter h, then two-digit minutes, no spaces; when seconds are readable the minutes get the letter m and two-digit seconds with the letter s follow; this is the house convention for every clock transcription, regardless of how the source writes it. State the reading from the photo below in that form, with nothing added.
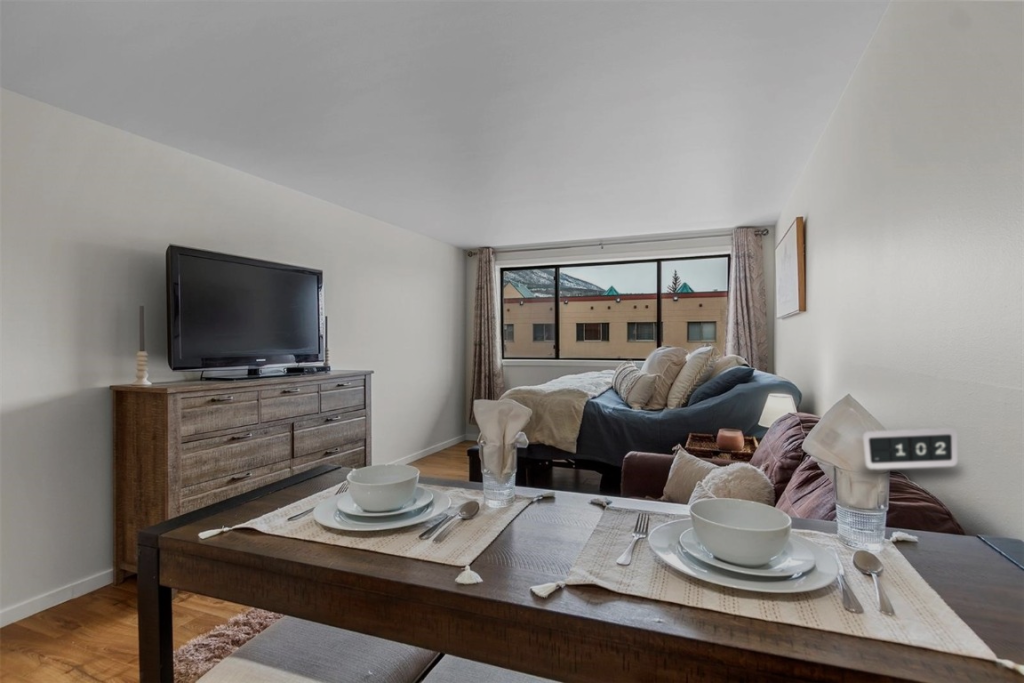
1h02
